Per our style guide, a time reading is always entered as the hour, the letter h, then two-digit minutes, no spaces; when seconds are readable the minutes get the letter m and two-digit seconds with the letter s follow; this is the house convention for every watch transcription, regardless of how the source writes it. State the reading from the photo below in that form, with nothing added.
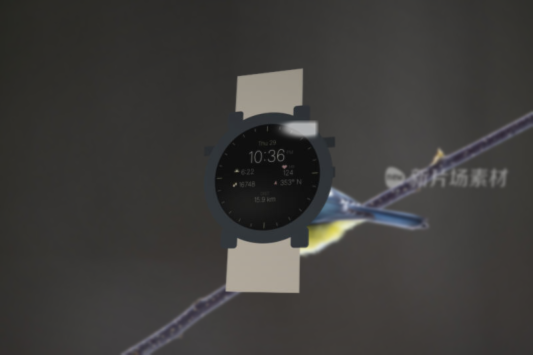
10h36
